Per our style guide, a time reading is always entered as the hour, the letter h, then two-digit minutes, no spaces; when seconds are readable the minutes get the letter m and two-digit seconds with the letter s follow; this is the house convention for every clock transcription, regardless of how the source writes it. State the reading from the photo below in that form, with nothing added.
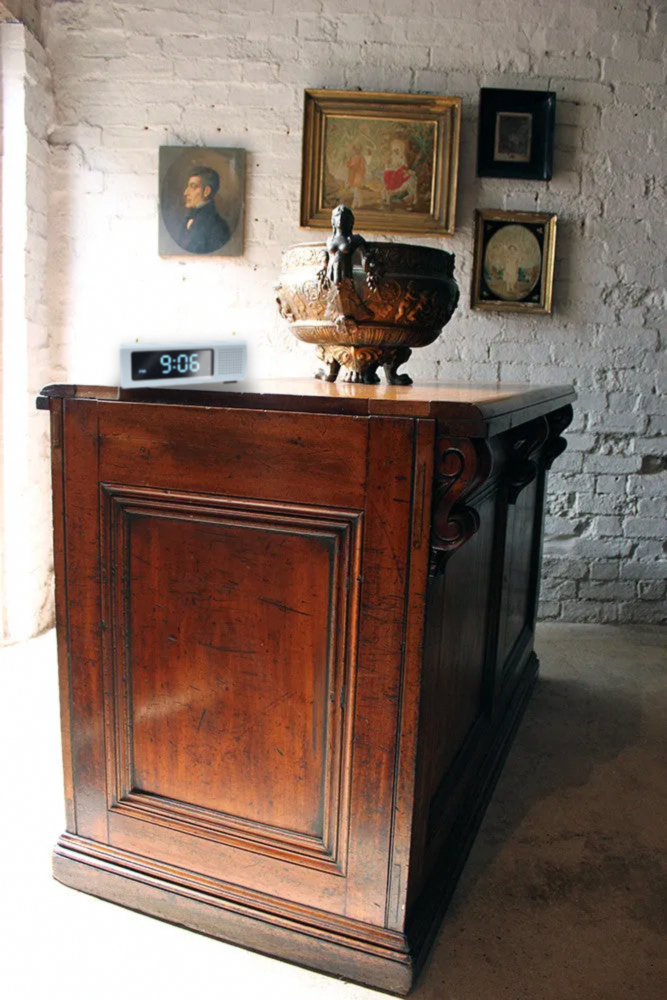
9h06
